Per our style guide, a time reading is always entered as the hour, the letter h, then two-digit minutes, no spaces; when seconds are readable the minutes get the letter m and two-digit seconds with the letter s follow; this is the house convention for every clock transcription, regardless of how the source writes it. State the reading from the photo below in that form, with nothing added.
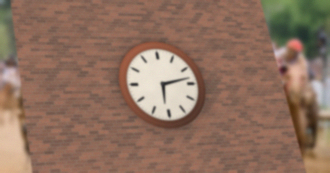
6h13
